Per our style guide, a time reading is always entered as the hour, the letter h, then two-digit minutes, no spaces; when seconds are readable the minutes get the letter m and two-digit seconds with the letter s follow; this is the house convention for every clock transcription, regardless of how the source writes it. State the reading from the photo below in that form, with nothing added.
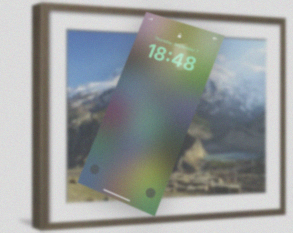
18h48
